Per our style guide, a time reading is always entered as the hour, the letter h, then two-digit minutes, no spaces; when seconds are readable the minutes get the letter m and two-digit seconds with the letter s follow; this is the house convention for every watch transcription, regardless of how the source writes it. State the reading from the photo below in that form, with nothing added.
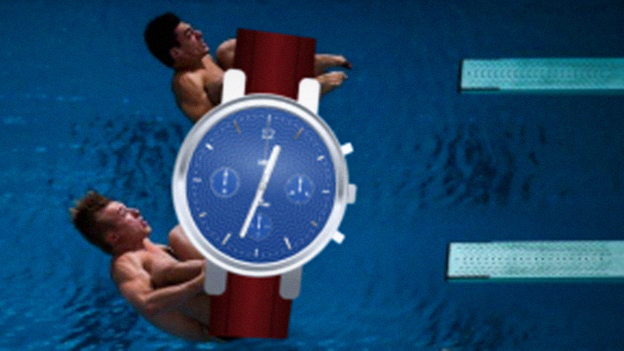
12h33
